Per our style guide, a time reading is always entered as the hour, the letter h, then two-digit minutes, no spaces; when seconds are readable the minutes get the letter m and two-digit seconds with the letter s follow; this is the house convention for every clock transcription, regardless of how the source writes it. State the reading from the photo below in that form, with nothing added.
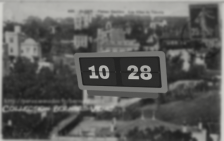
10h28
